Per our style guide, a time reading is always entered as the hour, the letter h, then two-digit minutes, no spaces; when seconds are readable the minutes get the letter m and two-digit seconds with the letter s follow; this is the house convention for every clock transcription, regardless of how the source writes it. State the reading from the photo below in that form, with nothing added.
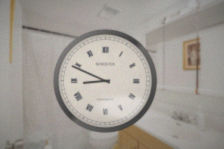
8h49
